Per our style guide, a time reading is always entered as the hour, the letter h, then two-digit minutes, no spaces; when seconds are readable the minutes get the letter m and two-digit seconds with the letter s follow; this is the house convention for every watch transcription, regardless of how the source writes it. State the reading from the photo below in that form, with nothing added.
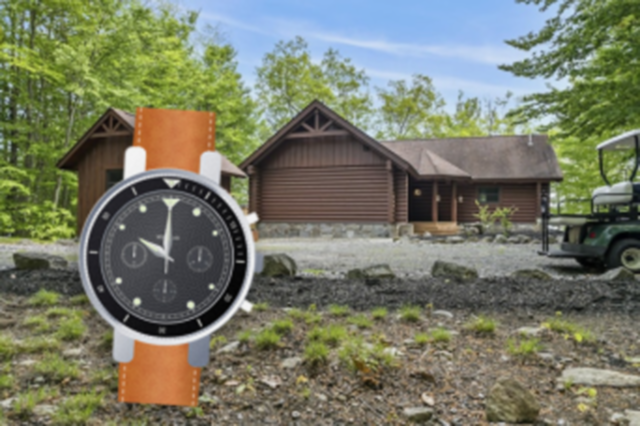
10h00
